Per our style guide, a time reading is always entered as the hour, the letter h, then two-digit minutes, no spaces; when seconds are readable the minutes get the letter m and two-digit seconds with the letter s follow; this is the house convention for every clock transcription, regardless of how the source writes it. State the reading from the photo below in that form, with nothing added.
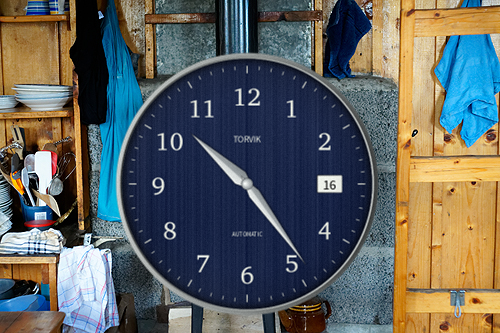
10h24
